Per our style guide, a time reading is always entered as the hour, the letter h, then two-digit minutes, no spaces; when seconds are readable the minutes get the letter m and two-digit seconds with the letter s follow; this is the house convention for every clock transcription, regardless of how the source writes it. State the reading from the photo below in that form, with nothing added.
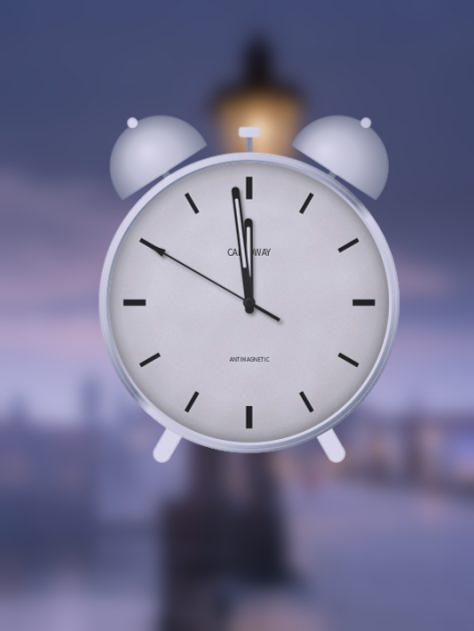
11h58m50s
